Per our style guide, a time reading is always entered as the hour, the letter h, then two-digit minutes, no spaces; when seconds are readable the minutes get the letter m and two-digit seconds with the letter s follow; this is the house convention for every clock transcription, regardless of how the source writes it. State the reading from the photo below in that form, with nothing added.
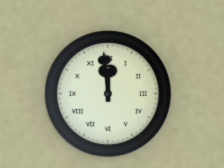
11h59
